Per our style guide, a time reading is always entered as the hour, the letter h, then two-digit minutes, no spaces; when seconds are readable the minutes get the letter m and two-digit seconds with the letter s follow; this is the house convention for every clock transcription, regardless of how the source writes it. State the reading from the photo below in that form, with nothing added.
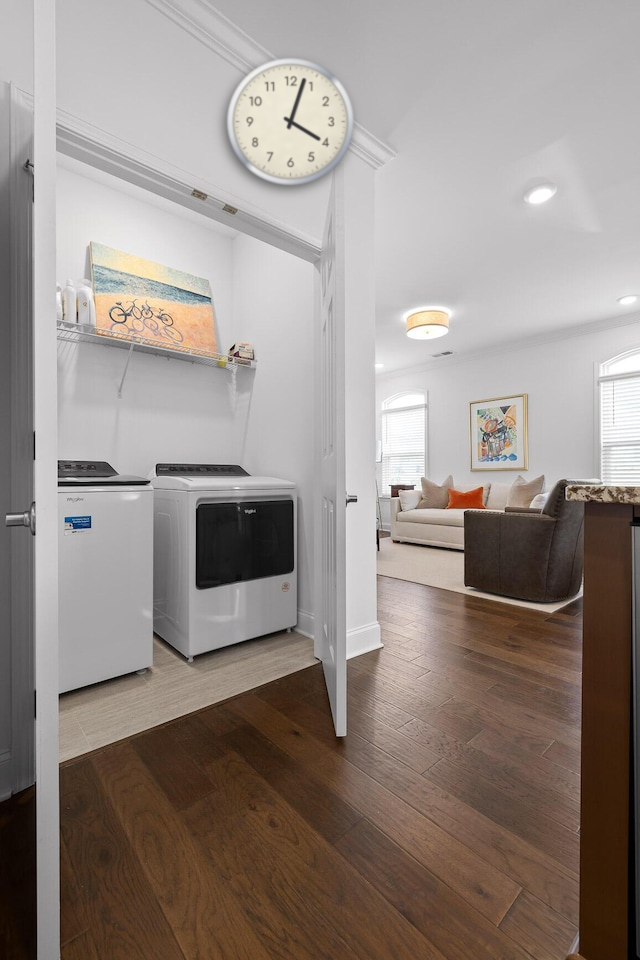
4h03
